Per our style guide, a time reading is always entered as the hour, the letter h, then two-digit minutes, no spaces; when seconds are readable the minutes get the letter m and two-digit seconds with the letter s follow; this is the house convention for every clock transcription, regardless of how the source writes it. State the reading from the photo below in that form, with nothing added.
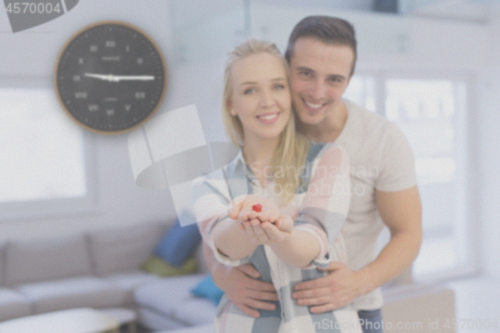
9h15
